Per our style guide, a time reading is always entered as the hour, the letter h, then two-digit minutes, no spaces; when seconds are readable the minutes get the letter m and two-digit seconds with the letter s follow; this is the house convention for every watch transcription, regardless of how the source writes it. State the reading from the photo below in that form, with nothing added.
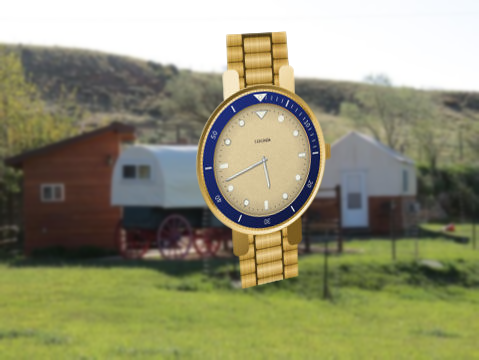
5h42
